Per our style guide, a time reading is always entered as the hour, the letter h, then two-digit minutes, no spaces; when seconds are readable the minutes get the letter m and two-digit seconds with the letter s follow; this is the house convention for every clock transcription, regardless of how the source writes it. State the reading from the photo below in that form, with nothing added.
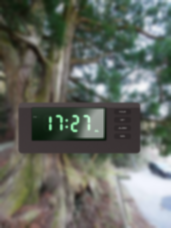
17h27
